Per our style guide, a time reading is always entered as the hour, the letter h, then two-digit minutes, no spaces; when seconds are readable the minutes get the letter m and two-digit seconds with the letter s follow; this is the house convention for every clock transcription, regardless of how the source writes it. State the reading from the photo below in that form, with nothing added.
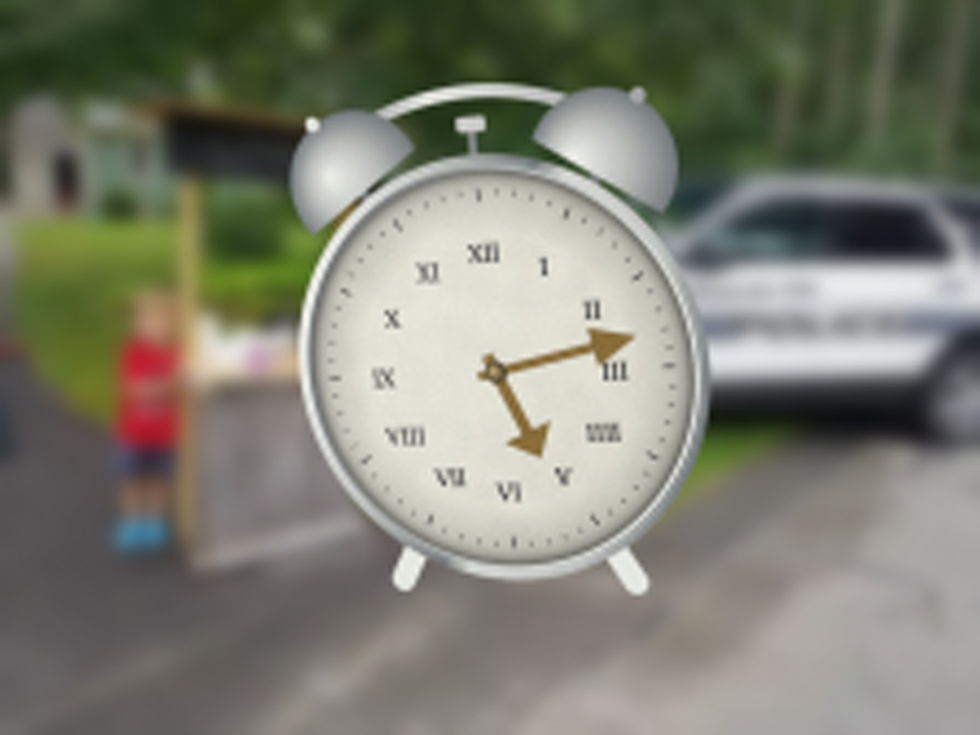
5h13
